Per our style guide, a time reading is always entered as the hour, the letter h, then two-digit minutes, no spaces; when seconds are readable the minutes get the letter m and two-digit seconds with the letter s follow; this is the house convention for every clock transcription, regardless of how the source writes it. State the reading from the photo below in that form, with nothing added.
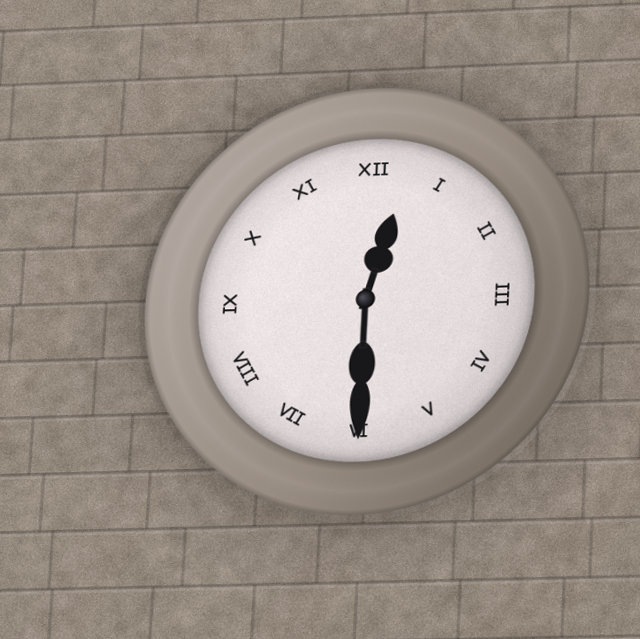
12h30
